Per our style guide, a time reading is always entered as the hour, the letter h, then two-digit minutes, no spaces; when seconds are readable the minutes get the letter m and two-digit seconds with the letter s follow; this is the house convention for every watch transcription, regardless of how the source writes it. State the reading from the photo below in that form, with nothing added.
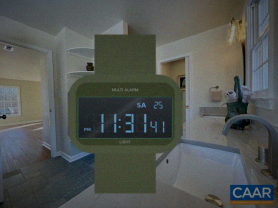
11h31m41s
